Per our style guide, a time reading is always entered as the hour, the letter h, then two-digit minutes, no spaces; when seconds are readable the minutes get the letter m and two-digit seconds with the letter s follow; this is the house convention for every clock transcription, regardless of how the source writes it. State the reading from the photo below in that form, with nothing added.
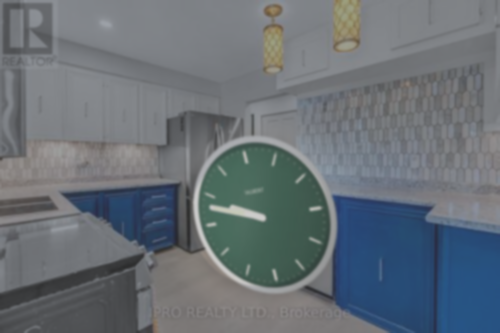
9h48
